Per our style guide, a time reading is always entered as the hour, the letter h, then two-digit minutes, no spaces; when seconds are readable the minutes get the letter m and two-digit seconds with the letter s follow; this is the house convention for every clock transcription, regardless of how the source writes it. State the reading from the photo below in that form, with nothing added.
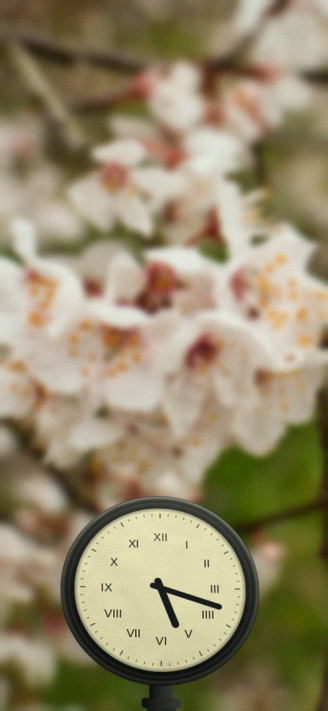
5h18
